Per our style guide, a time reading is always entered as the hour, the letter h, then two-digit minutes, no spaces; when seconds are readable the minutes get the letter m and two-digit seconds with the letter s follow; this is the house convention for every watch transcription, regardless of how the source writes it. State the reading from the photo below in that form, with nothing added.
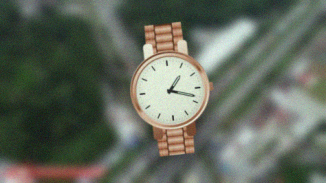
1h18
